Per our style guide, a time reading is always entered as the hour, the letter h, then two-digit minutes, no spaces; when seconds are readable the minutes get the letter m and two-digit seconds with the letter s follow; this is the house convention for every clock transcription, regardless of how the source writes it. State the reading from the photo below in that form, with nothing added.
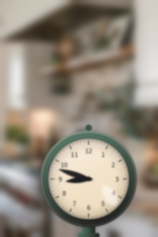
8h48
